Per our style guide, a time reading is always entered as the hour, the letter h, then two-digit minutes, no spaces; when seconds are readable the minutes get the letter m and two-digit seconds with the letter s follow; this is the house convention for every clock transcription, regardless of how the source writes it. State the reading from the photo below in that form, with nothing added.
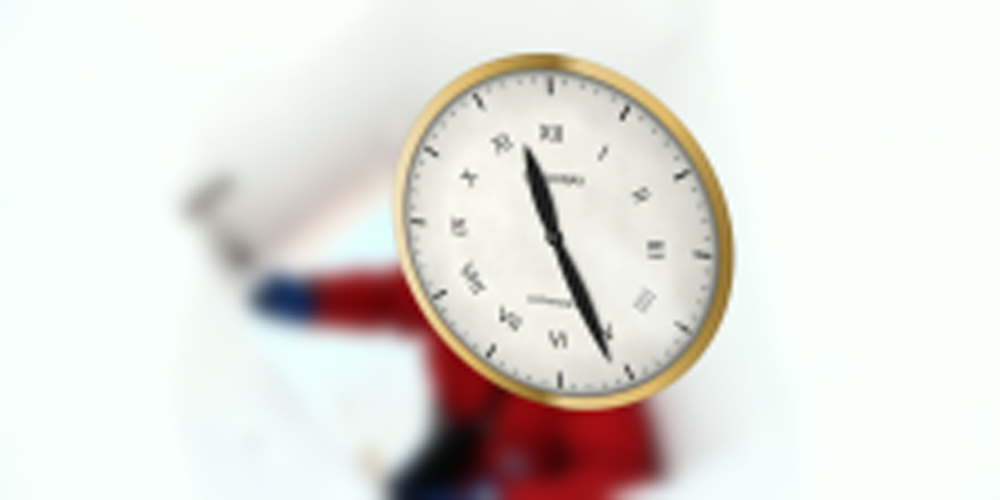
11h26
